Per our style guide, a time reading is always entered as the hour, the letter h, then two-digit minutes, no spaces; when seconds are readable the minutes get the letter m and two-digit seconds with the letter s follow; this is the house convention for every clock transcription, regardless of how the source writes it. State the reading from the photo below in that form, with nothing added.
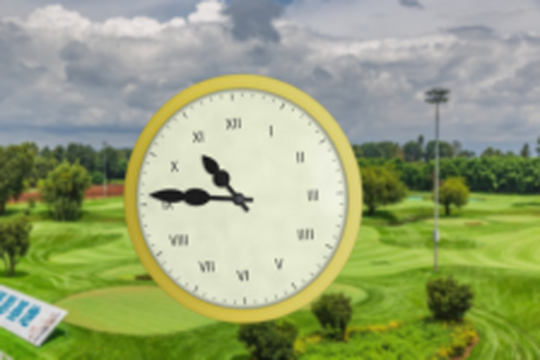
10h46
